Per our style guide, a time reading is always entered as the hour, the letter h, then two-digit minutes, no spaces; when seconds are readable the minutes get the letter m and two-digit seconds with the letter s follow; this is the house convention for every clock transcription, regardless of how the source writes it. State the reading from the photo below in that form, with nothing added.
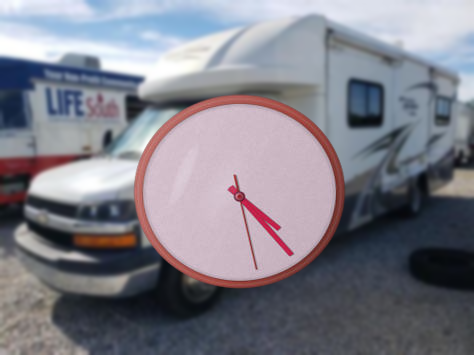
4h23m28s
